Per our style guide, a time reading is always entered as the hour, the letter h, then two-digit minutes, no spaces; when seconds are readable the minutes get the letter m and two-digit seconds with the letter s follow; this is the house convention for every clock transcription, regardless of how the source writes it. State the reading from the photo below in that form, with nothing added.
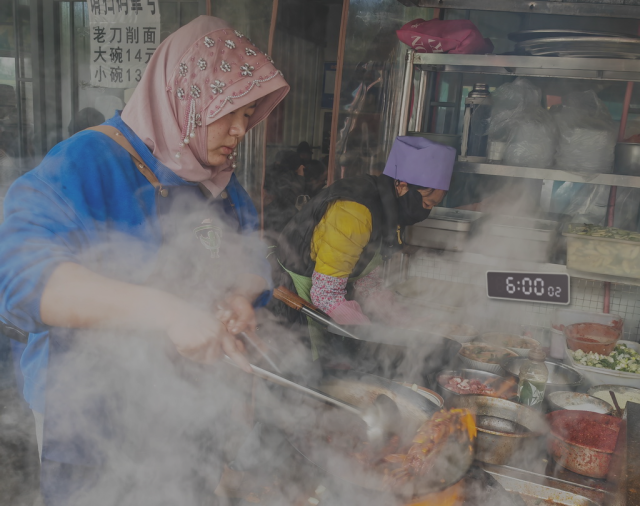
6h00m02s
